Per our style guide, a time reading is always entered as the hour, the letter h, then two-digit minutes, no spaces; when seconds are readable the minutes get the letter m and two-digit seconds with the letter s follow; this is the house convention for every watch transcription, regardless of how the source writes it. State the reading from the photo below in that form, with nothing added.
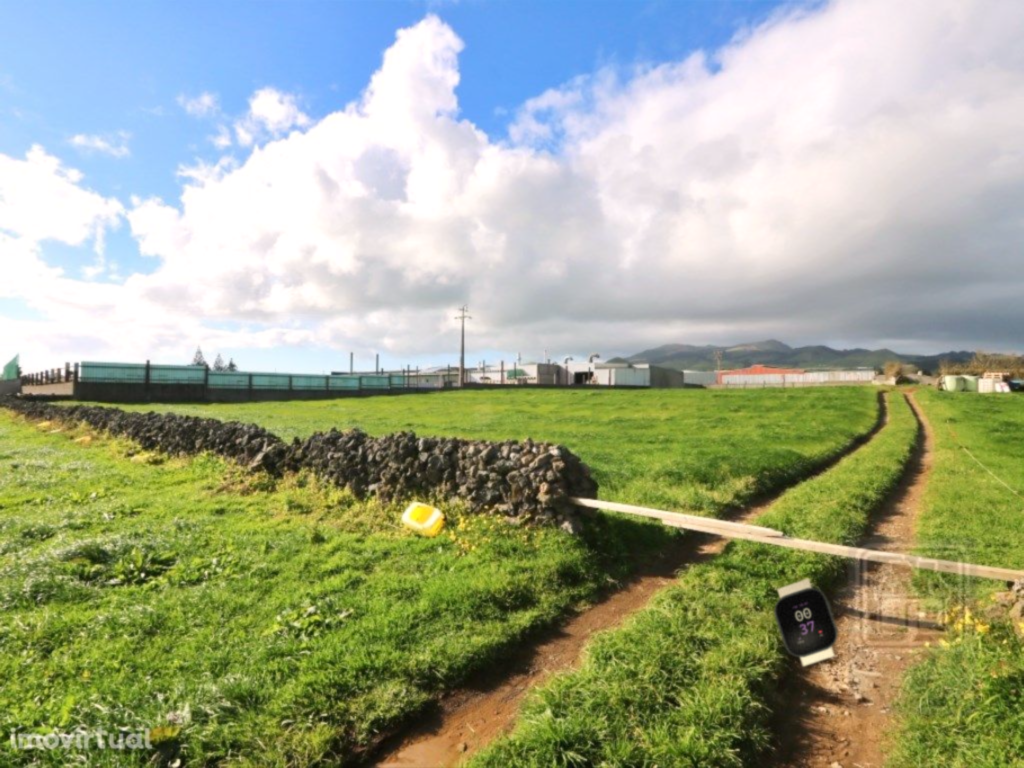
0h37
